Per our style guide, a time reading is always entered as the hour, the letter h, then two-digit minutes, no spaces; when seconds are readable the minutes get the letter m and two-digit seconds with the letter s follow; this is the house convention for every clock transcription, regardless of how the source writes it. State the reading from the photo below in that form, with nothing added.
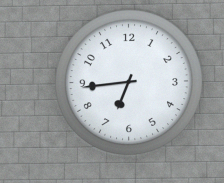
6h44
